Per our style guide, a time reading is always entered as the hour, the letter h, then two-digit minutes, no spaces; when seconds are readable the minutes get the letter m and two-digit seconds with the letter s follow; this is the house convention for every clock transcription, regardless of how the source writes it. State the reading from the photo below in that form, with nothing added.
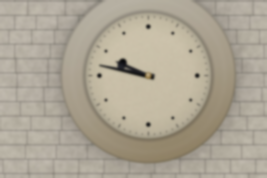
9h47
